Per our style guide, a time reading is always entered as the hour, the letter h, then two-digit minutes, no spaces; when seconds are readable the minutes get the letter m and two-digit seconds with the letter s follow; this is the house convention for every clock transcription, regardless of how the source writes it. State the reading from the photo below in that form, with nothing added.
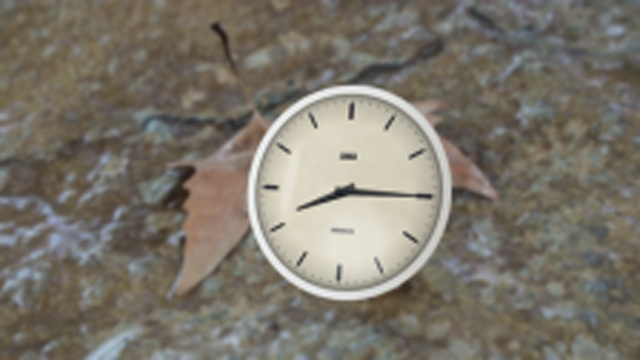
8h15
